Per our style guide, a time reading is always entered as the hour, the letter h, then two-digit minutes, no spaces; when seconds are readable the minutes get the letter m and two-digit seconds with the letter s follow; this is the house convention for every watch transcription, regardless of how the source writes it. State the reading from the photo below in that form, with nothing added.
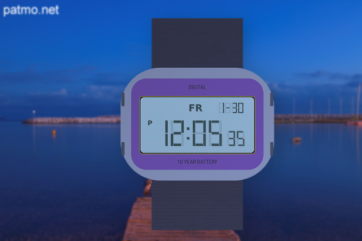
12h05m35s
